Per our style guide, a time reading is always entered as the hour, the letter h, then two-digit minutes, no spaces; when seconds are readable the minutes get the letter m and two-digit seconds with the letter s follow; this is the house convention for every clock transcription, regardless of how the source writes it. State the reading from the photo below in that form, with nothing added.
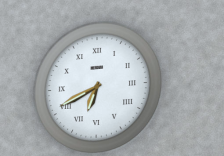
6h41
